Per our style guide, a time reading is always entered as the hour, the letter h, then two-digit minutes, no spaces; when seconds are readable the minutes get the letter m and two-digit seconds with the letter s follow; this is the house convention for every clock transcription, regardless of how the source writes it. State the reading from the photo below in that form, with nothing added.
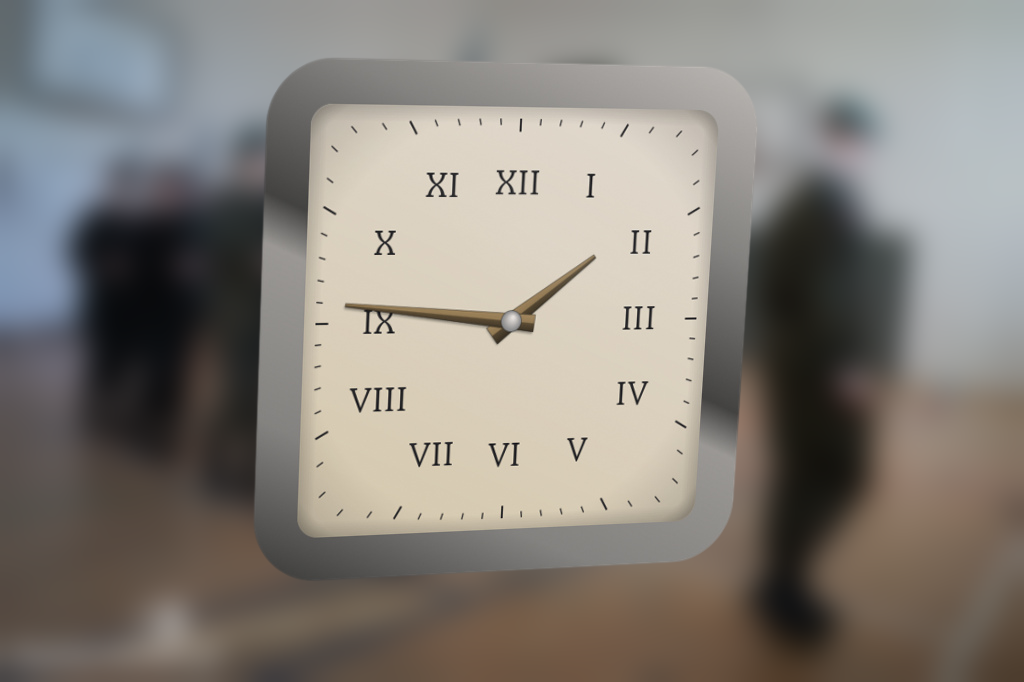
1h46
